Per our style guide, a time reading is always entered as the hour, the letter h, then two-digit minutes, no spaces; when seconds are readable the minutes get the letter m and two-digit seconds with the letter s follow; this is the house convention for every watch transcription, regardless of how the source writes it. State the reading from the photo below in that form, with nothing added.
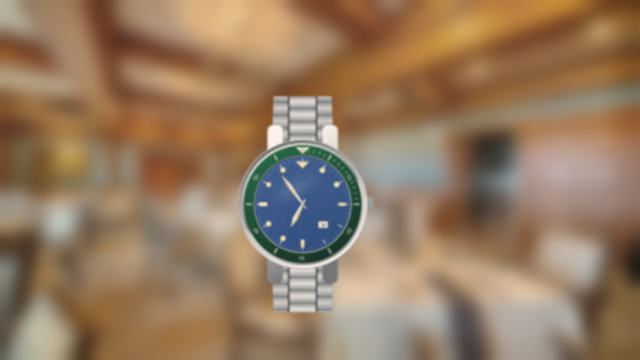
6h54
